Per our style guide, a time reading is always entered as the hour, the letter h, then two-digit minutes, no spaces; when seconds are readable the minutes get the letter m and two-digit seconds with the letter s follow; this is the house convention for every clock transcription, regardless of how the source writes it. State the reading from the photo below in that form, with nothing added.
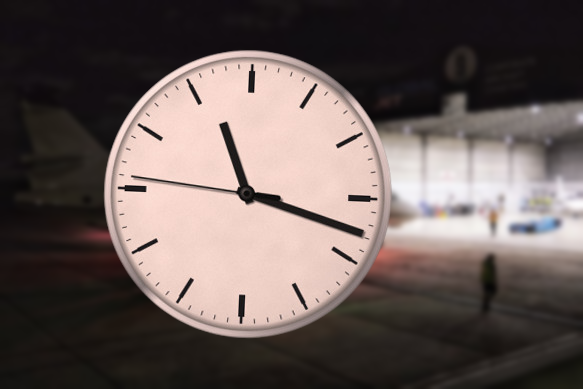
11h17m46s
